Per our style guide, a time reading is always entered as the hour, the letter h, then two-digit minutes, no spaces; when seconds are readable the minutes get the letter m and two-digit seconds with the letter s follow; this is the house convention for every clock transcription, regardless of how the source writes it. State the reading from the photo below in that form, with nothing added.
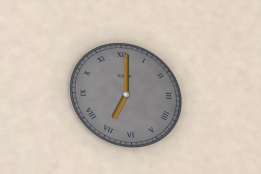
7h01
